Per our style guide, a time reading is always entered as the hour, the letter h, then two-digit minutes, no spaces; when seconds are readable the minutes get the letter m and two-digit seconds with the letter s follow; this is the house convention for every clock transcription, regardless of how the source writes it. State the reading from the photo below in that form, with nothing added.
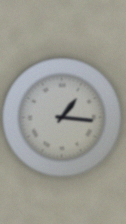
1h16
